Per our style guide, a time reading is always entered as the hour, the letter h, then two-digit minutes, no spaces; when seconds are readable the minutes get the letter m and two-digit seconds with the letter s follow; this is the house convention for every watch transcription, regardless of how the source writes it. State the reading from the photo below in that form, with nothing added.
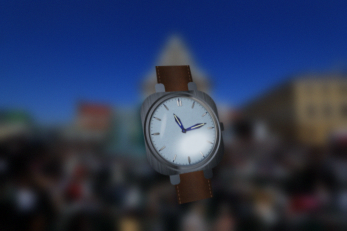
11h13
